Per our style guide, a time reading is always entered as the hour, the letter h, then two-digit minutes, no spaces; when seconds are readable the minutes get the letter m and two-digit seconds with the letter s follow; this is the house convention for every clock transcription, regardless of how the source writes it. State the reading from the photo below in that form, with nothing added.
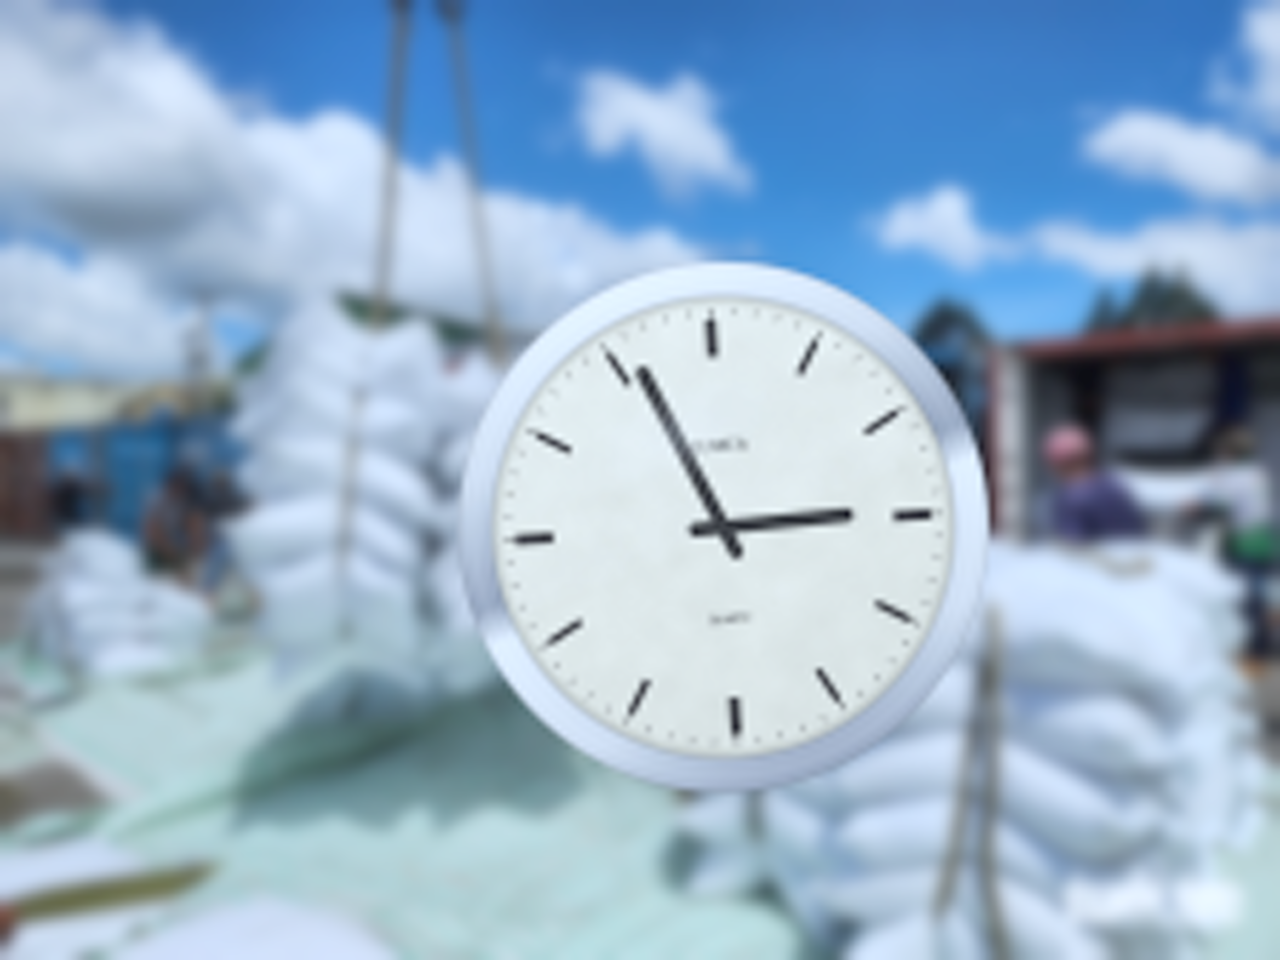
2h56
